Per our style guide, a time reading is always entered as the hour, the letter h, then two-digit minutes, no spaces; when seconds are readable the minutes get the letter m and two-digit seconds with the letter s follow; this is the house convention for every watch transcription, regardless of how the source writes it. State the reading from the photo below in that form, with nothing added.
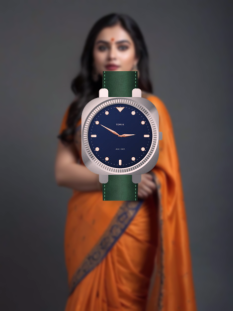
2h50
